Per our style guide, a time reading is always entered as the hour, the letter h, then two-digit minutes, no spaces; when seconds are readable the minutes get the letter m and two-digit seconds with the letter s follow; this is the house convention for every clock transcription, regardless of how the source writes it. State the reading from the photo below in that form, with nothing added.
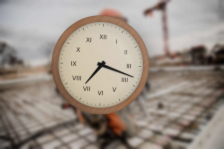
7h18
